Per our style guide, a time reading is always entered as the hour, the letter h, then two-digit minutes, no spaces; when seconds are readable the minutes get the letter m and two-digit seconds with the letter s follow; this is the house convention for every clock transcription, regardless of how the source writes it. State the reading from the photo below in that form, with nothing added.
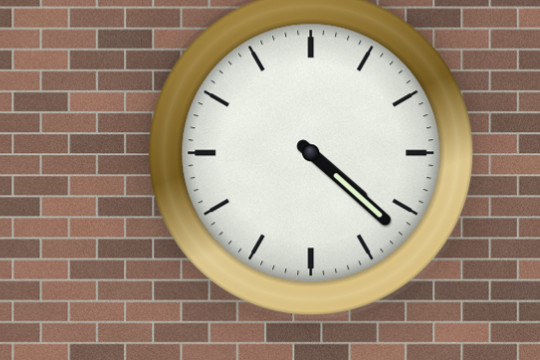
4h22
